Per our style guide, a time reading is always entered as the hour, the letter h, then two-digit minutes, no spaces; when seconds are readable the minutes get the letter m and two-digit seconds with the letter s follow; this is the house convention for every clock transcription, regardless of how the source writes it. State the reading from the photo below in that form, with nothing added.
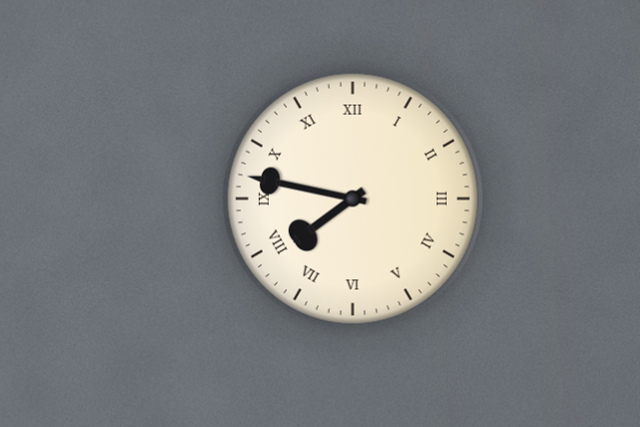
7h47
